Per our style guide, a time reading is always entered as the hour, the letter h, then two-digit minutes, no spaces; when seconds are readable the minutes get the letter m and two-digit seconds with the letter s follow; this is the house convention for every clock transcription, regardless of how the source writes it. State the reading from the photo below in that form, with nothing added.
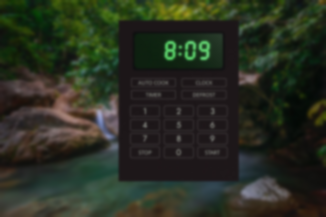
8h09
